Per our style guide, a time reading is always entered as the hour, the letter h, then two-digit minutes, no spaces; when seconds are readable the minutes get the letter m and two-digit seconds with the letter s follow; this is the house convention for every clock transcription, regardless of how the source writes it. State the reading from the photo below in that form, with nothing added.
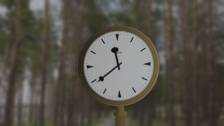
11h39
